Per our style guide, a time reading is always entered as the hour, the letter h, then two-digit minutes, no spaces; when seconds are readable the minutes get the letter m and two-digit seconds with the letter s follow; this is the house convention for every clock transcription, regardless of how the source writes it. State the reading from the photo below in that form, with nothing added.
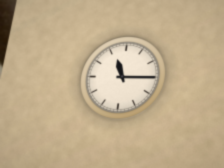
11h15
